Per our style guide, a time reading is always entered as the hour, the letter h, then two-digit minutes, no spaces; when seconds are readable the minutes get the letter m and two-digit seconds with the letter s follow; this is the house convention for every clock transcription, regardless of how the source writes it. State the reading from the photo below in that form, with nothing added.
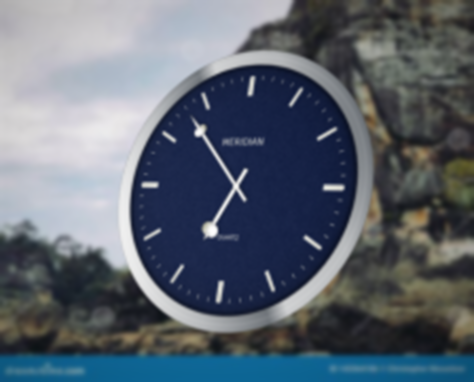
6h53
